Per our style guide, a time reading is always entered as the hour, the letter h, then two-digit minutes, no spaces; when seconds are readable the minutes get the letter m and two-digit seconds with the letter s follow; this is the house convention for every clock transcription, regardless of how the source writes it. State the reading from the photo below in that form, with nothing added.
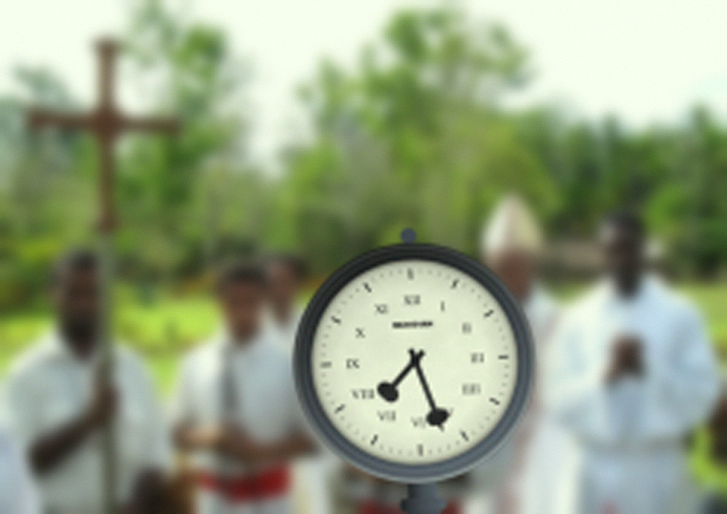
7h27
